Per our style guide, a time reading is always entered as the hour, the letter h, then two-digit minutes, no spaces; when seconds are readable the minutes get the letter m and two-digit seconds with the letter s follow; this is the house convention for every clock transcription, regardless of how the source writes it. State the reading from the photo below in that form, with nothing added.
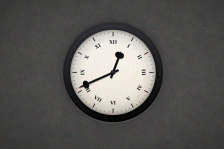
12h41
